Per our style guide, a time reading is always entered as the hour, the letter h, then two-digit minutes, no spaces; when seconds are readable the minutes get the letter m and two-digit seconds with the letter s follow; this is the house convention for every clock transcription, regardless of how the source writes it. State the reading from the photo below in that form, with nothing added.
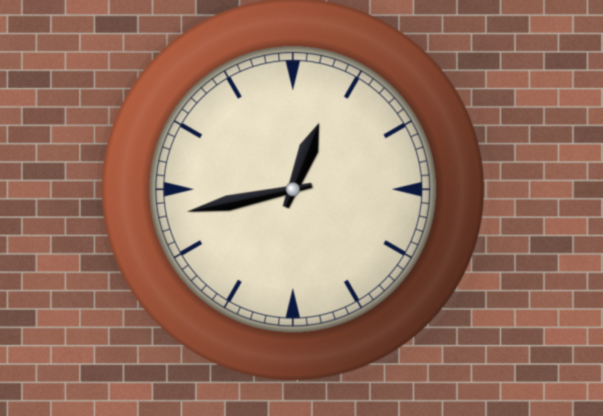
12h43
